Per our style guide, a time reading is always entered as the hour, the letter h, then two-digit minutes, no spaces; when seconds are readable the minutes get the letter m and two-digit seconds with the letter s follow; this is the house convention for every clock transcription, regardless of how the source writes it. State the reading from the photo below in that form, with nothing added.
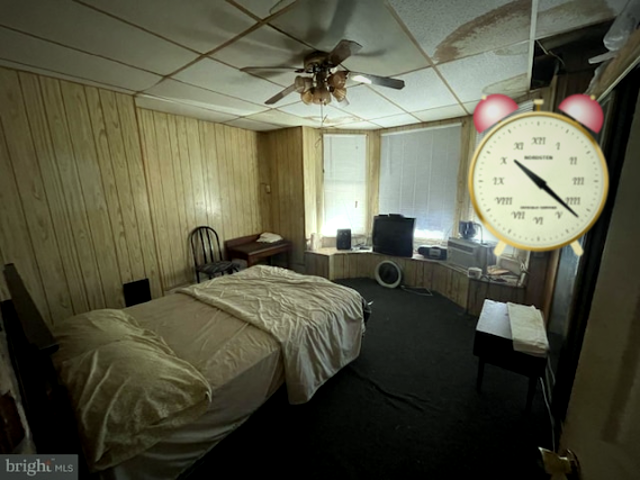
10h22
